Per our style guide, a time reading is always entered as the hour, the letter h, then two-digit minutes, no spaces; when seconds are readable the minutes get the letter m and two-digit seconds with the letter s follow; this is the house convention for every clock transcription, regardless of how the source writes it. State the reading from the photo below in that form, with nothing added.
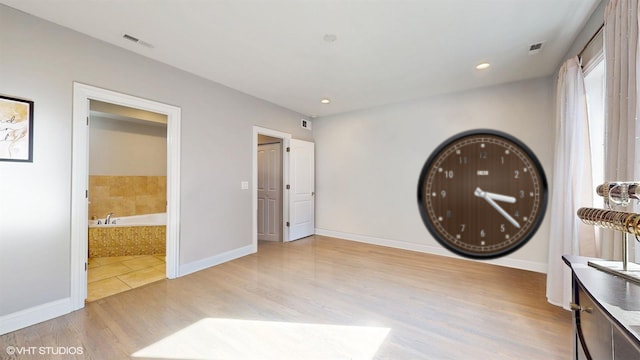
3h22
